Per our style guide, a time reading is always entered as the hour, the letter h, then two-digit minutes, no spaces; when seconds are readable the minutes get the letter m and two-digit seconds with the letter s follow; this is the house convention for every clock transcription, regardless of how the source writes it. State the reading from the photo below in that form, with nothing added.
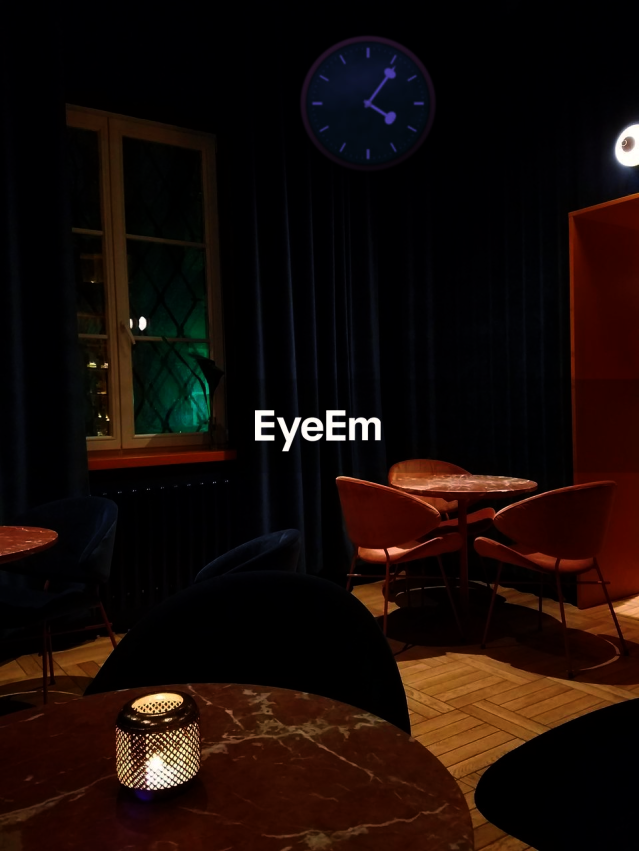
4h06
